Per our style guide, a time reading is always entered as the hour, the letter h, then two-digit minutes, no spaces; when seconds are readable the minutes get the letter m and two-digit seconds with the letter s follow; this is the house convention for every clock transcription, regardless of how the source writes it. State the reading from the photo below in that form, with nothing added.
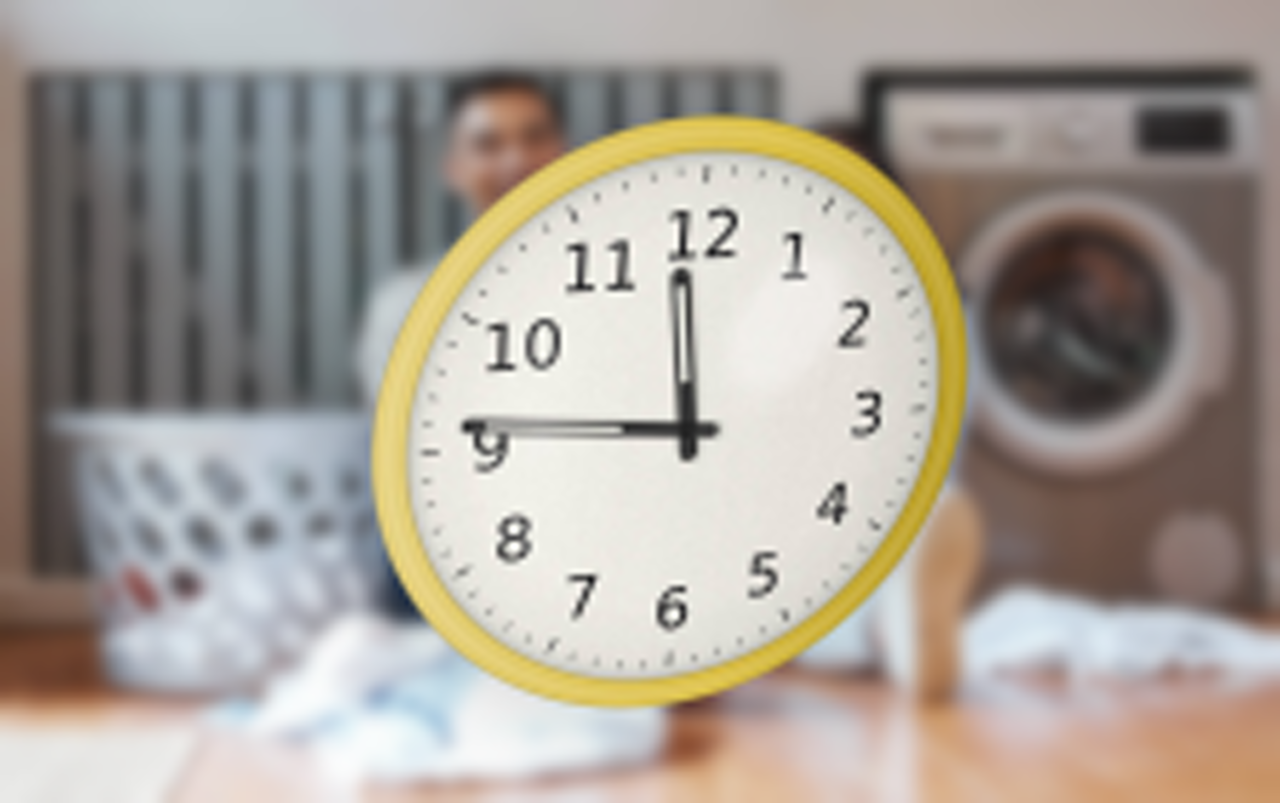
11h46
